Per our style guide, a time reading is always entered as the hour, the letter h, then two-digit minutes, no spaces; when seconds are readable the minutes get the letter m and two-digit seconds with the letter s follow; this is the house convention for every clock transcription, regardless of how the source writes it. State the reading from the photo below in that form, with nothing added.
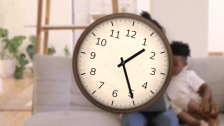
1h25
